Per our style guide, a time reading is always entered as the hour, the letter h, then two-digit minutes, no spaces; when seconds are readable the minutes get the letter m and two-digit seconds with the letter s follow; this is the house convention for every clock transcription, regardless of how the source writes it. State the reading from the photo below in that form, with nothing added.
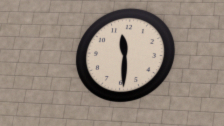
11h29
